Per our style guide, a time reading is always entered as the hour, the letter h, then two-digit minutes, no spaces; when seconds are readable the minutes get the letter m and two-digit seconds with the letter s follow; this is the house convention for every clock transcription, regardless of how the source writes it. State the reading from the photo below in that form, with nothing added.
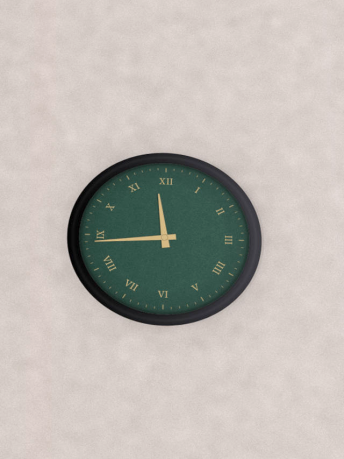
11h44
